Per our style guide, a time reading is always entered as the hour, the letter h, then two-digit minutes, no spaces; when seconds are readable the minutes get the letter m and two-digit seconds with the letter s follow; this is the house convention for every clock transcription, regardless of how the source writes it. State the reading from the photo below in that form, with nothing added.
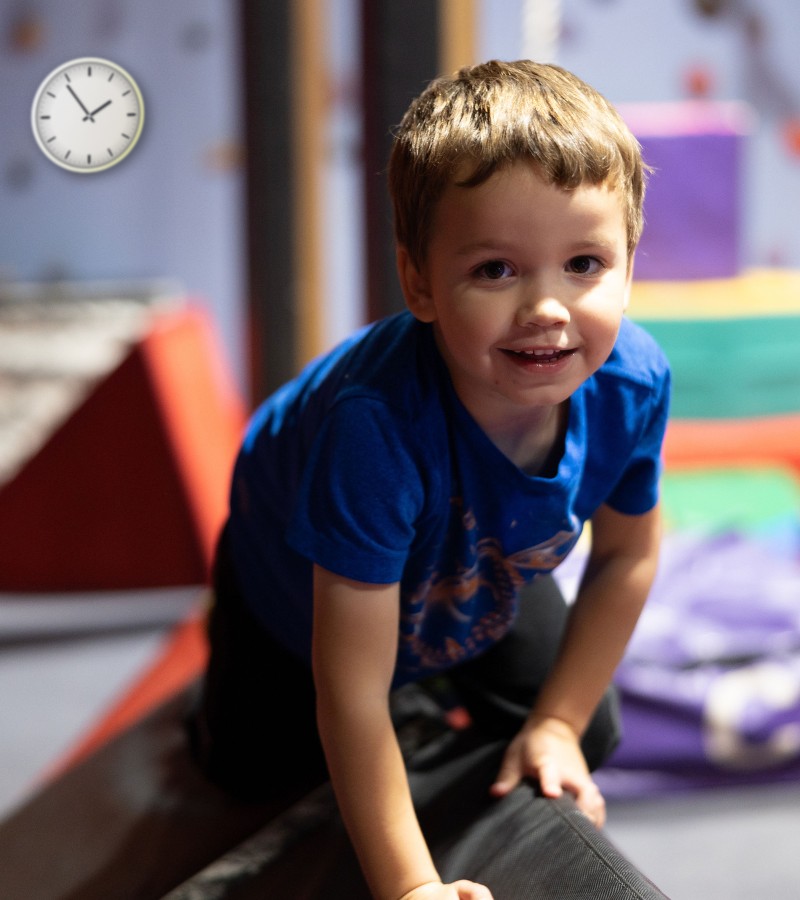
1h54
